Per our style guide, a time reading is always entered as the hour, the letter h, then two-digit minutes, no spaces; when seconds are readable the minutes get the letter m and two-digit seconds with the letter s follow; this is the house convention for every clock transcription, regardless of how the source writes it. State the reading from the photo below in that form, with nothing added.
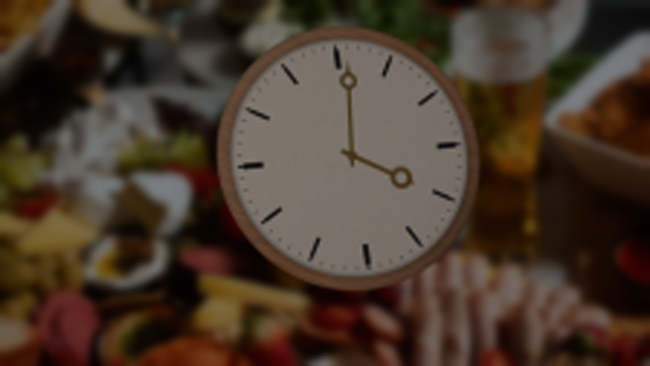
4h01
